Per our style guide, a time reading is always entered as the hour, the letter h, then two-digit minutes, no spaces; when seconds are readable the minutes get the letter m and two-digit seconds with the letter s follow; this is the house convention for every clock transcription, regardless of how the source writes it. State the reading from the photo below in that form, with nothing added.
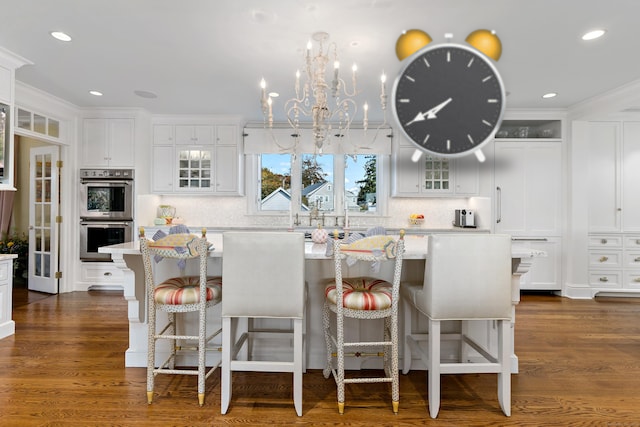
7h40
